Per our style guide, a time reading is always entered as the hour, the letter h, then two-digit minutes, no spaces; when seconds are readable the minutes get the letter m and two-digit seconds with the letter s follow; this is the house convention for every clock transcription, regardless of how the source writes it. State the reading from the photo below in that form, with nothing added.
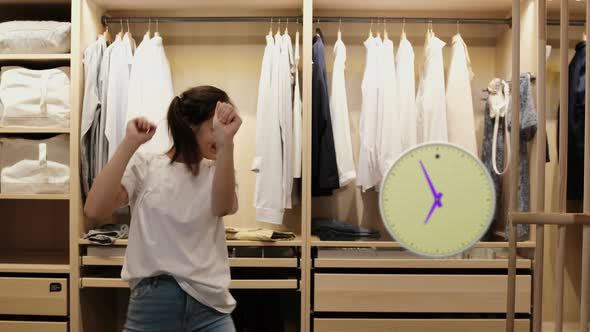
6h56
